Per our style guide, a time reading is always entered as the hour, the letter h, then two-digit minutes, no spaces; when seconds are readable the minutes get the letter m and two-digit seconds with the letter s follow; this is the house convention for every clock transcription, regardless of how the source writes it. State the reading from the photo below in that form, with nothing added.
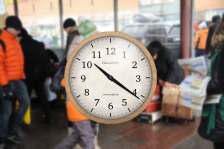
10h21
